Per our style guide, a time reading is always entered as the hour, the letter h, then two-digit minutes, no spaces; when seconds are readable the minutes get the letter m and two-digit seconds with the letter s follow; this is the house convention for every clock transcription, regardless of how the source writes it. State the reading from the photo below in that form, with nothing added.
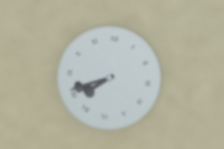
7h41
